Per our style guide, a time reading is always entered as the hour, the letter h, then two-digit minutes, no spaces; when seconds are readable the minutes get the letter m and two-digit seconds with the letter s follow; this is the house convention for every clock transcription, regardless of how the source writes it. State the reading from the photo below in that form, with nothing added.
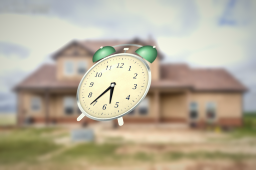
5h36
